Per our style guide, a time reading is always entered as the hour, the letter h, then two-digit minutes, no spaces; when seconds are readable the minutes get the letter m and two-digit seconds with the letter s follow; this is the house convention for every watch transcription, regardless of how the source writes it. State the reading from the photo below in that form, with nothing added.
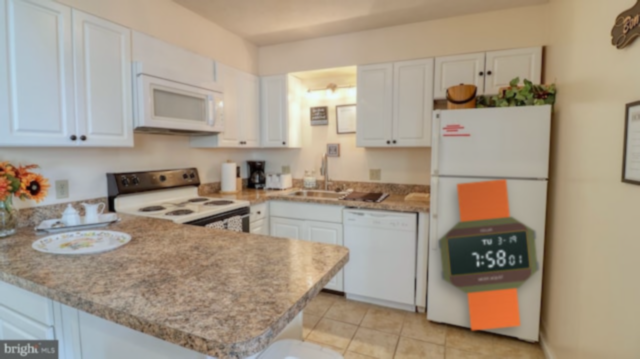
7h58
